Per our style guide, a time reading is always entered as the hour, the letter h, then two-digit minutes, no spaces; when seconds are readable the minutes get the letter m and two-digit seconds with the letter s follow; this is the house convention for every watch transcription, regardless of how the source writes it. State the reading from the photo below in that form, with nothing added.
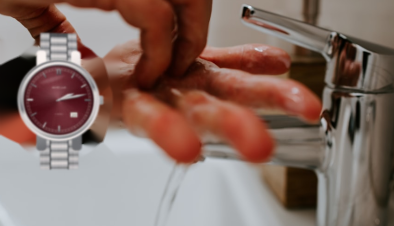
2h13
